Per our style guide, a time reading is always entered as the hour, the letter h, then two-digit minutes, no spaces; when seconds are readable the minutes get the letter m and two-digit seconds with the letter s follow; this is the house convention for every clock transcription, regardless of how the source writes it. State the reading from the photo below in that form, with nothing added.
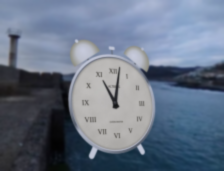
11h02
